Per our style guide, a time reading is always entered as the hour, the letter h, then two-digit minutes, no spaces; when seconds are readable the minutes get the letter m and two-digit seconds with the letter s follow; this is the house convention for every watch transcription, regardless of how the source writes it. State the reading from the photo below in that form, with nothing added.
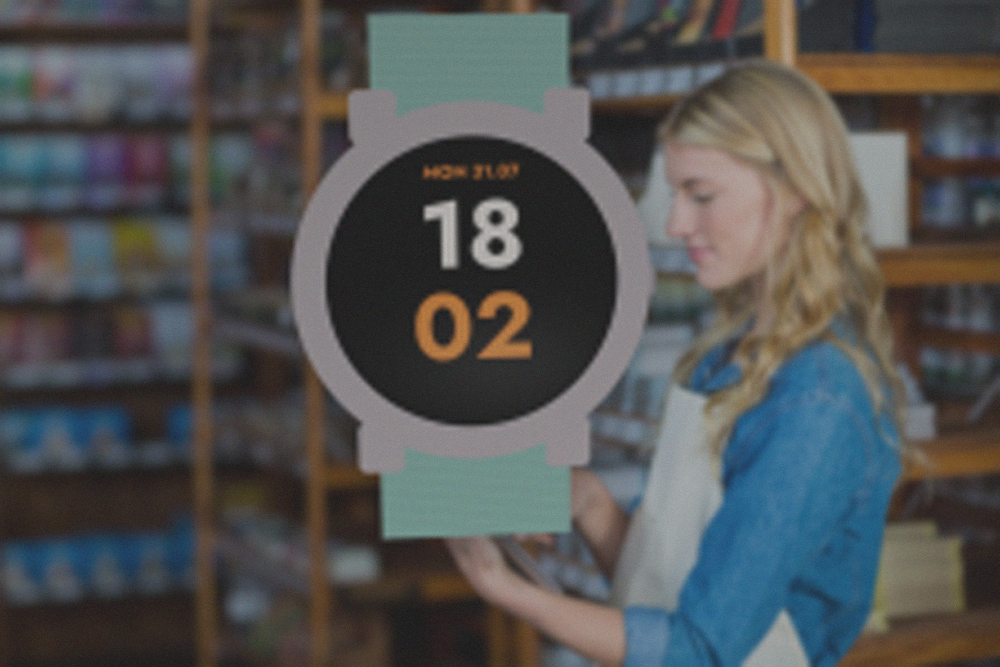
18h02
